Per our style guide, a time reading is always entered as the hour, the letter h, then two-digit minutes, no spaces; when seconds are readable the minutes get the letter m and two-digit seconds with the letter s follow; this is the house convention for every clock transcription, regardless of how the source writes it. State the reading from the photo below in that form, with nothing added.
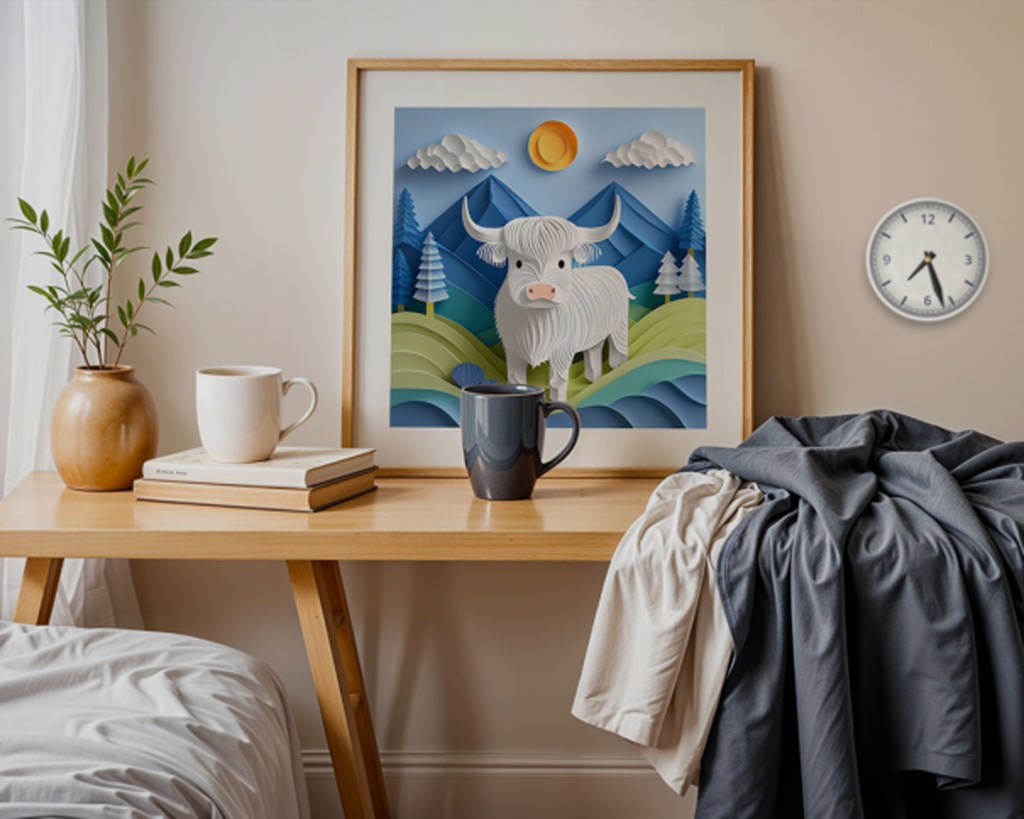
7h27
